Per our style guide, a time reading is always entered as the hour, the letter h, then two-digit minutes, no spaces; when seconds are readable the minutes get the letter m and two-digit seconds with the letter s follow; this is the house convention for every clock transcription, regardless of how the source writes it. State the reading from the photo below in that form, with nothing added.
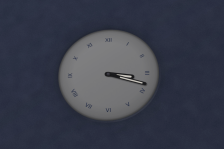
3h18
